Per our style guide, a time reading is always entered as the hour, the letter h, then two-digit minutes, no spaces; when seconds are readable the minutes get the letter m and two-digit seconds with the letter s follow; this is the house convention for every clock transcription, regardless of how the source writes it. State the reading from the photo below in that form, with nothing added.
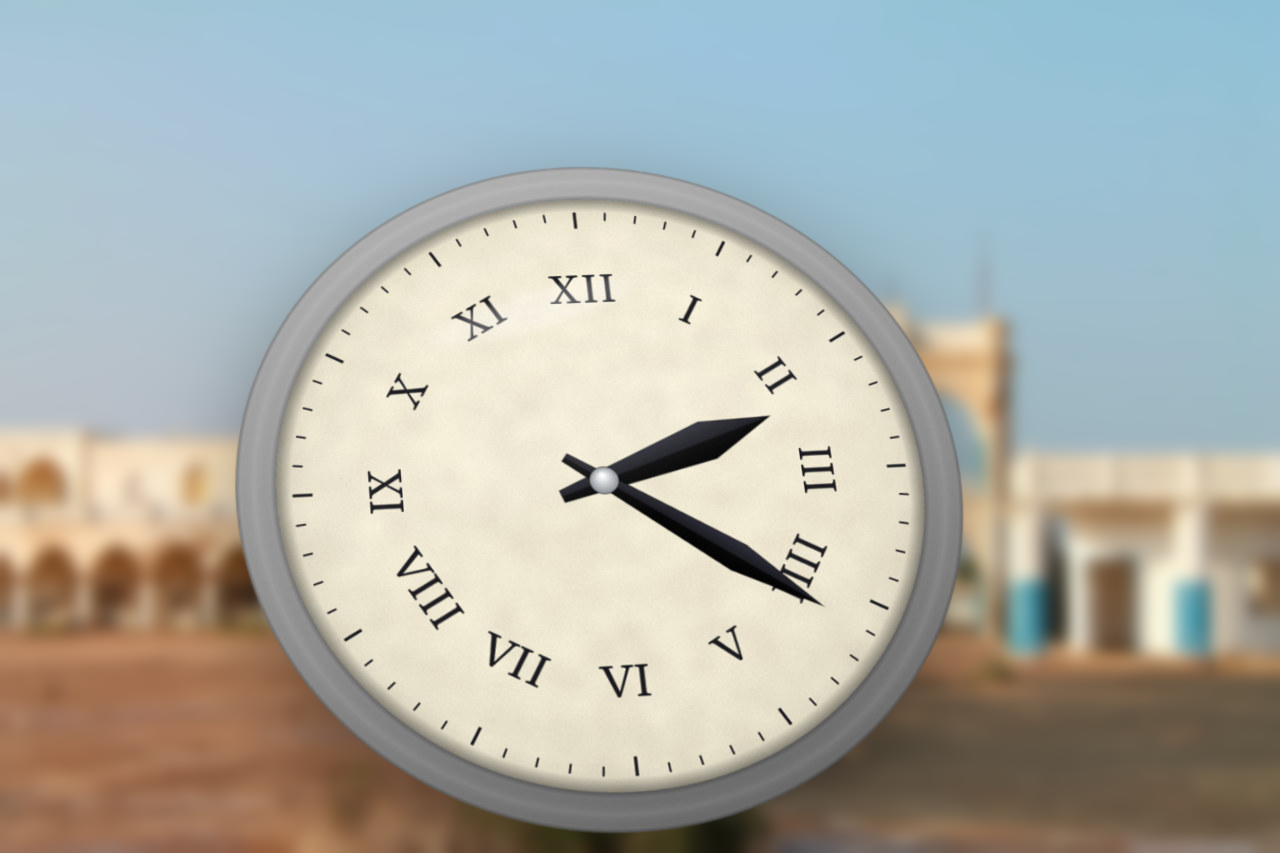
2h21
